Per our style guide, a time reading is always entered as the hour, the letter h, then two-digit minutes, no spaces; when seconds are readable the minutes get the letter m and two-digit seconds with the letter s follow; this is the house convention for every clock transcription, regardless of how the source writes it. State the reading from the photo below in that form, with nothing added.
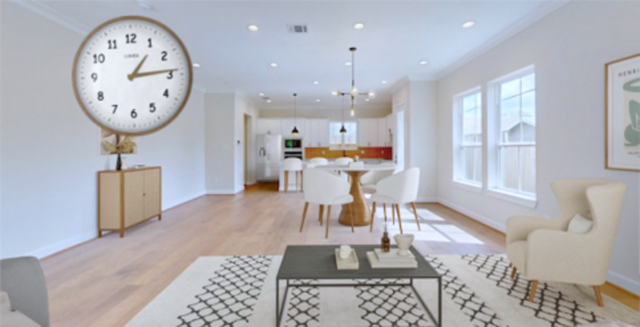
1h14
